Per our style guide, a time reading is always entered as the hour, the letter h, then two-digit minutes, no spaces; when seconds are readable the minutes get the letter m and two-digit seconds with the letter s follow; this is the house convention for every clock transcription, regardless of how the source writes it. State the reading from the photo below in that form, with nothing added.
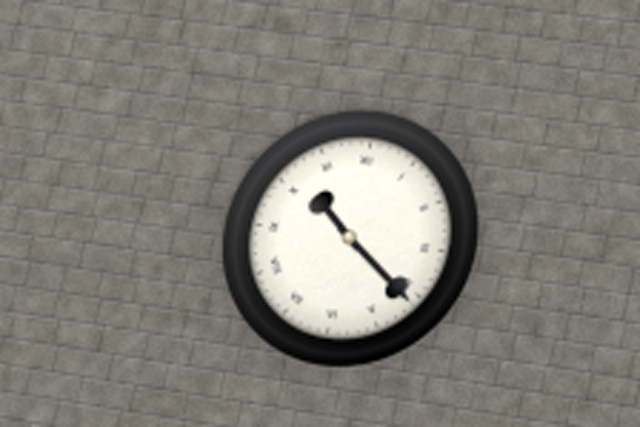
10h21
